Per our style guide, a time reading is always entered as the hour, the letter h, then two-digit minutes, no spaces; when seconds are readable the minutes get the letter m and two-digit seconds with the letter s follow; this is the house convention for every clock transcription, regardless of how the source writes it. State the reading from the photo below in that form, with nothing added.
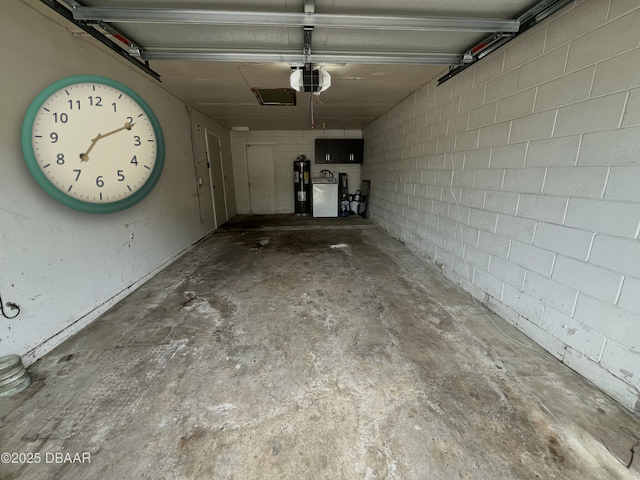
7h11
